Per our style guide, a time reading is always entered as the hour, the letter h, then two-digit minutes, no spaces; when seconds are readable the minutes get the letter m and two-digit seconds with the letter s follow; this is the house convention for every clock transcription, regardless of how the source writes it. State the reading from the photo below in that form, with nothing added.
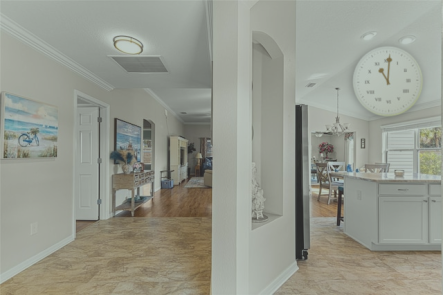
11h01
